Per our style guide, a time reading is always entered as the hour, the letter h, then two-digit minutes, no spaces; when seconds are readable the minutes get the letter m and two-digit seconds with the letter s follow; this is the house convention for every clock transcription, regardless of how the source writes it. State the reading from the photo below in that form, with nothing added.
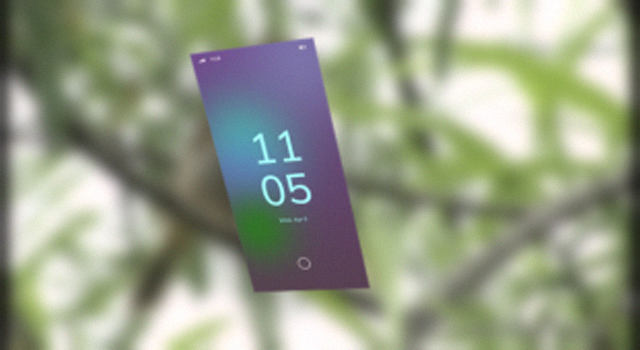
11h05
